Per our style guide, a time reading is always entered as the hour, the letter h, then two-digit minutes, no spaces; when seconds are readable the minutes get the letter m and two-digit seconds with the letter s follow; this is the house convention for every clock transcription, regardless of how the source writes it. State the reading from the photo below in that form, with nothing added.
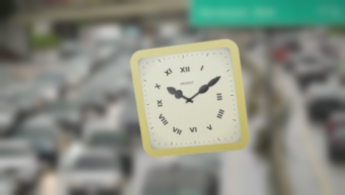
10h10
